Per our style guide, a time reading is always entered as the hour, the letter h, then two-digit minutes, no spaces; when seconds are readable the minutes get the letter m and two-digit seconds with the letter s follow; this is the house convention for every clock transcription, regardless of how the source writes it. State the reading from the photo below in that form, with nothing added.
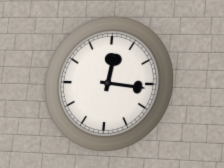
12h16
